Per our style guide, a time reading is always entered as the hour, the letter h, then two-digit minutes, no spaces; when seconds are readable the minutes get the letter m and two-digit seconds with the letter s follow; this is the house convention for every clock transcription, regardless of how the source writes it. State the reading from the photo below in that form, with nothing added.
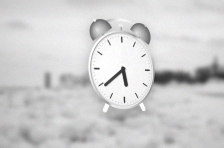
5h39
